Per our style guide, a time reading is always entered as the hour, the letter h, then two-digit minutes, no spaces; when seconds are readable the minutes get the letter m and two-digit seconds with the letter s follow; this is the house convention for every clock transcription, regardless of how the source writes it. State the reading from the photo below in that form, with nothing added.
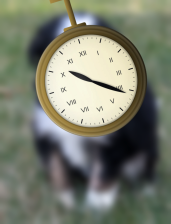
10h21
